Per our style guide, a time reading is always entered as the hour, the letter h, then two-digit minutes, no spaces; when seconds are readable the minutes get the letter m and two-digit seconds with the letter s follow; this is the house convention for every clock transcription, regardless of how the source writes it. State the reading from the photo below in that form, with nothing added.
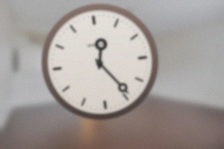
12h24
